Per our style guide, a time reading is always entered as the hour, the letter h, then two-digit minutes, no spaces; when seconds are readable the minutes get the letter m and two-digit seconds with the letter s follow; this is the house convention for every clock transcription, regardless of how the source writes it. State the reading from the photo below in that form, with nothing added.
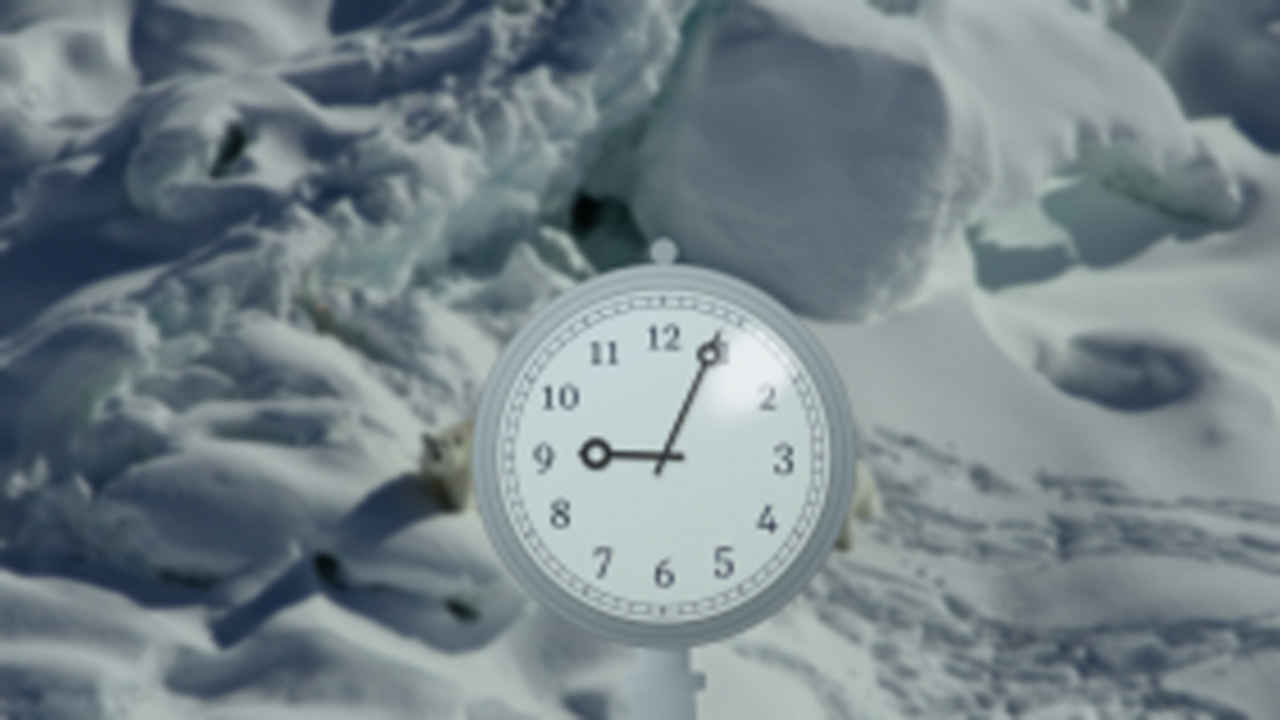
9h04
